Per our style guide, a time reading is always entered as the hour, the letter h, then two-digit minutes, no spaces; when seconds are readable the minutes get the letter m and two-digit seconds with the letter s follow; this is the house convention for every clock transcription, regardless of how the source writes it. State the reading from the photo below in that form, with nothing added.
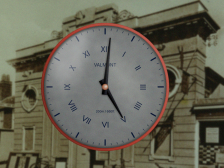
5h01
